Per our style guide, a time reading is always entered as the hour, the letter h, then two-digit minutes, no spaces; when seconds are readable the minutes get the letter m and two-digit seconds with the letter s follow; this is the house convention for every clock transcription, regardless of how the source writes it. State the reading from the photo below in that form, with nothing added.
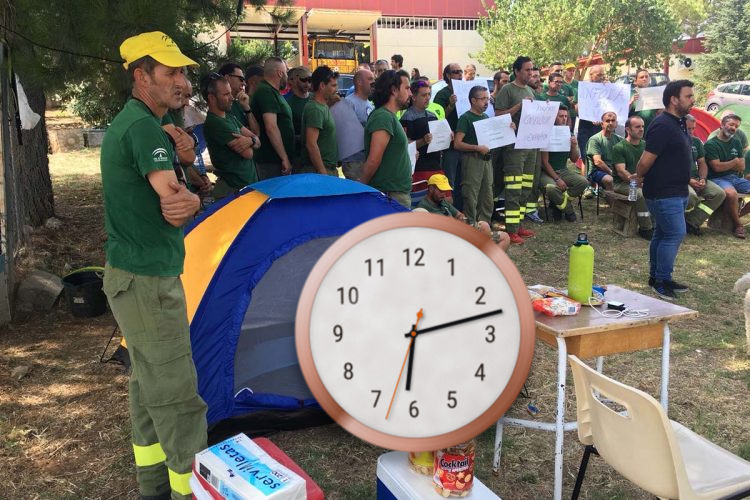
6h12m33s
